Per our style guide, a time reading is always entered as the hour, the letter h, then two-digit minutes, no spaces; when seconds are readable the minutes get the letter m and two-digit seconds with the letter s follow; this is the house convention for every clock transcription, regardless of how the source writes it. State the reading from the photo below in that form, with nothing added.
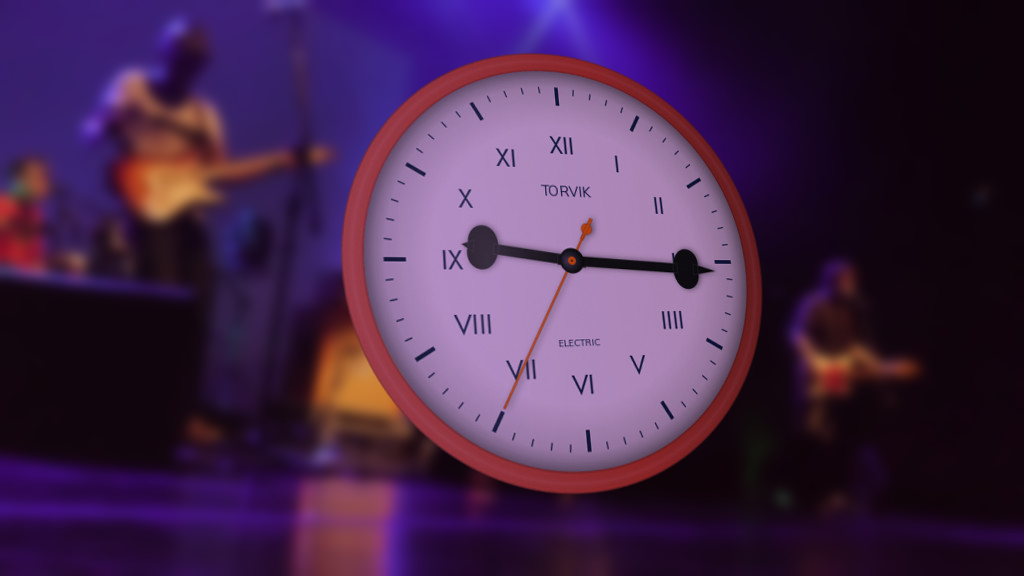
9h15m35s
